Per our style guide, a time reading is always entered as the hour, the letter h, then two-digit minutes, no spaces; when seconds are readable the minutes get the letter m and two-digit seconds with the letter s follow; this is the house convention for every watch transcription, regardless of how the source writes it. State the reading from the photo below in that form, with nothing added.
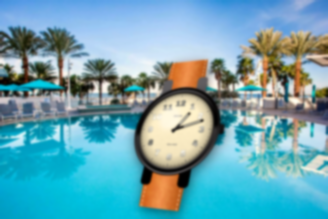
1h12
